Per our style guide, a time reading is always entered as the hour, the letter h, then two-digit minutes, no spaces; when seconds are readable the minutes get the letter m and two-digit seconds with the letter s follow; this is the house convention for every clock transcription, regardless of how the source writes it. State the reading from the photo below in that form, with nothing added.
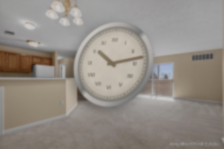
10h13
